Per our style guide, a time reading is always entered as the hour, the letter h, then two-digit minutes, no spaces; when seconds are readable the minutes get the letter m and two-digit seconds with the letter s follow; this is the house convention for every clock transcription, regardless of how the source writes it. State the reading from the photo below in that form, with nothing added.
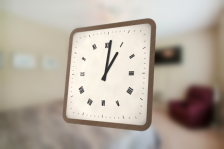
1h01
